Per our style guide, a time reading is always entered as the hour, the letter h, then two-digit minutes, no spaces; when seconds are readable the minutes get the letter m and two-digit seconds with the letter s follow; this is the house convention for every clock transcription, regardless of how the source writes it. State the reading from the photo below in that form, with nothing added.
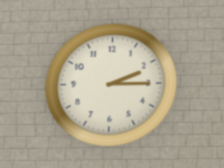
2h15
